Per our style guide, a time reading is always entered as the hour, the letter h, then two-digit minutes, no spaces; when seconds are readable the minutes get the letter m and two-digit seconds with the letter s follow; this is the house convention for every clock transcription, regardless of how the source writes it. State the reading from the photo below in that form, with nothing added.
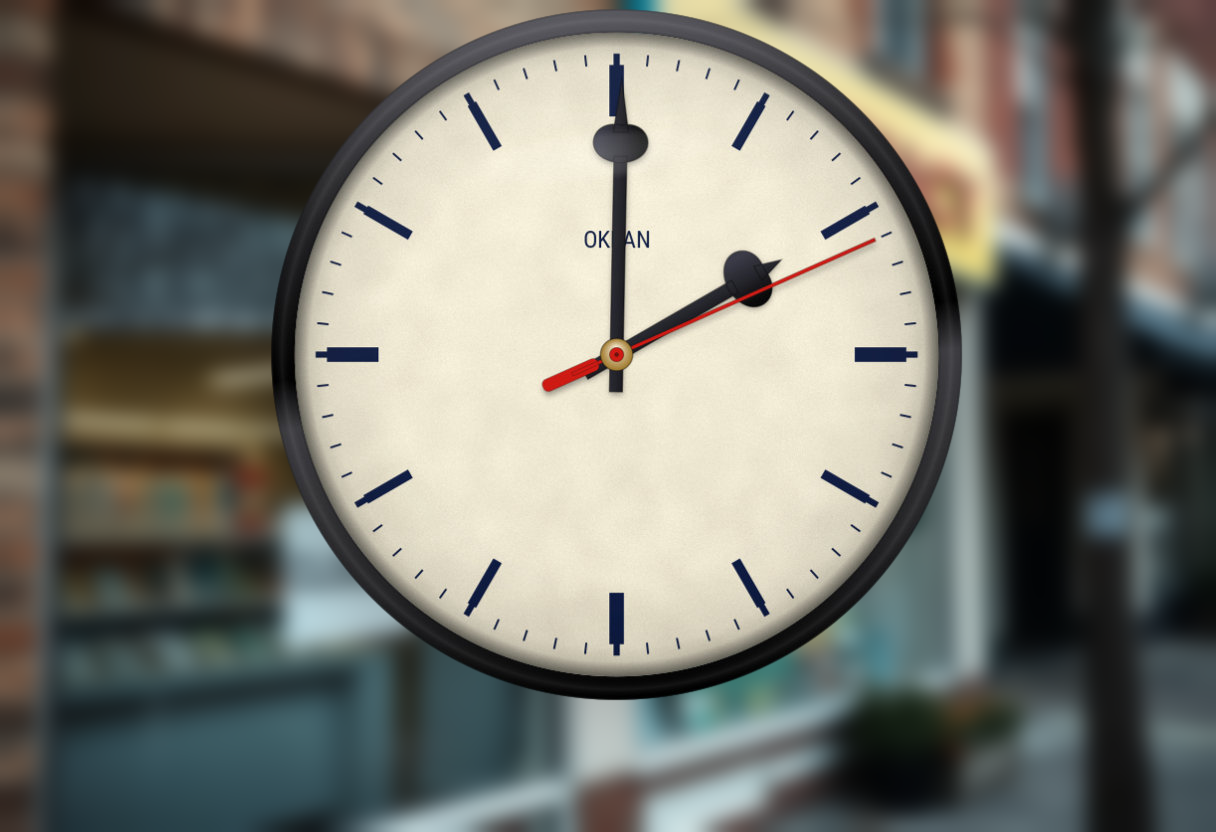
2h00m11s
